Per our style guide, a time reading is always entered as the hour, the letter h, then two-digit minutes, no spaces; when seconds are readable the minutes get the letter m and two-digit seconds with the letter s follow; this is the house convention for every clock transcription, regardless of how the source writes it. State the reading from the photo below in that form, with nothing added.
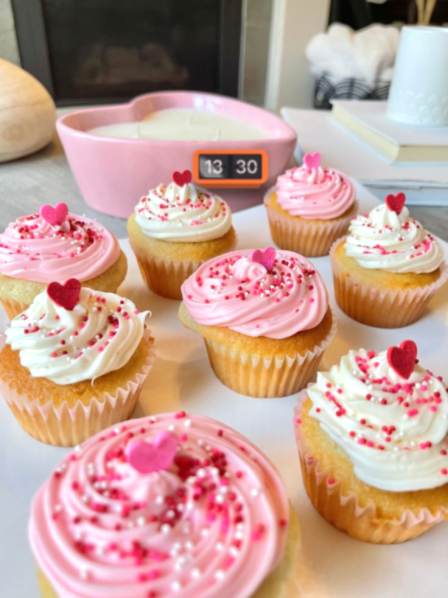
13h30
